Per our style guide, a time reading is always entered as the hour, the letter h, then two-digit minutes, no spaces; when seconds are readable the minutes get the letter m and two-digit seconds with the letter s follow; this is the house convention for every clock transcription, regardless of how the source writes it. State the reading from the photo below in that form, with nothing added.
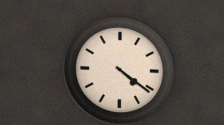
4h21
